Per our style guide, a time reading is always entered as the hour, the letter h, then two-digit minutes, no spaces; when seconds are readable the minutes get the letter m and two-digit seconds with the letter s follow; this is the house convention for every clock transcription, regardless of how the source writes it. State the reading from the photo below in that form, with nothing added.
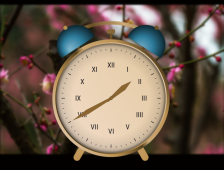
1h40
